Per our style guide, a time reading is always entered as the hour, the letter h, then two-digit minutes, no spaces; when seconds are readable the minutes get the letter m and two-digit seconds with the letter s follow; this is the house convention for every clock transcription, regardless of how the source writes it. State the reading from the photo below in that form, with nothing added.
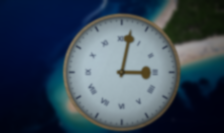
3h02
